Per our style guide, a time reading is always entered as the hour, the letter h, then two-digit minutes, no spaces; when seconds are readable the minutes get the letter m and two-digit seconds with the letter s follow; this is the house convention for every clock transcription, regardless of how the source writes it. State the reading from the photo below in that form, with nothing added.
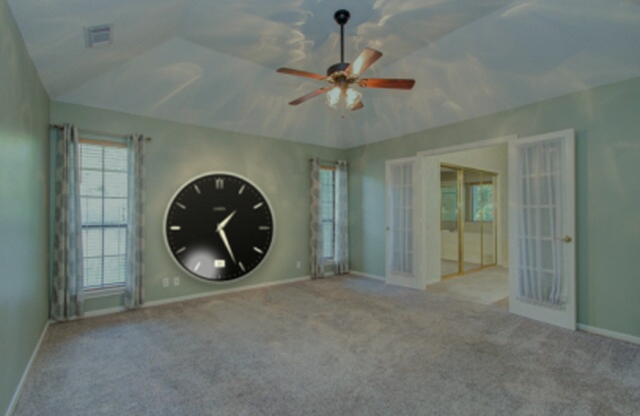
1h26
